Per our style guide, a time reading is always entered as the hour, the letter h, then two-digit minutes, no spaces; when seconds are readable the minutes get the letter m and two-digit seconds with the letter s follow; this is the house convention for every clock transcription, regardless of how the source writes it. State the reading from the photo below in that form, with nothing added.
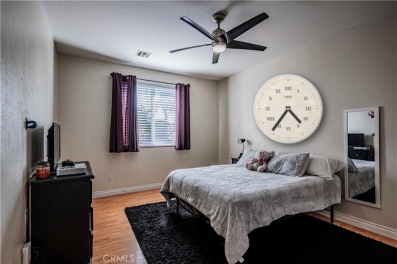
4h36
